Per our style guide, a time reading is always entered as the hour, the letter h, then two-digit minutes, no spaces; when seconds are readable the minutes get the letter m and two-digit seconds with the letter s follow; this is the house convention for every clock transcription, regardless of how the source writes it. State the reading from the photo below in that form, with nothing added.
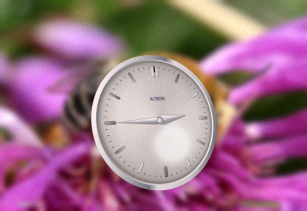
2h45
